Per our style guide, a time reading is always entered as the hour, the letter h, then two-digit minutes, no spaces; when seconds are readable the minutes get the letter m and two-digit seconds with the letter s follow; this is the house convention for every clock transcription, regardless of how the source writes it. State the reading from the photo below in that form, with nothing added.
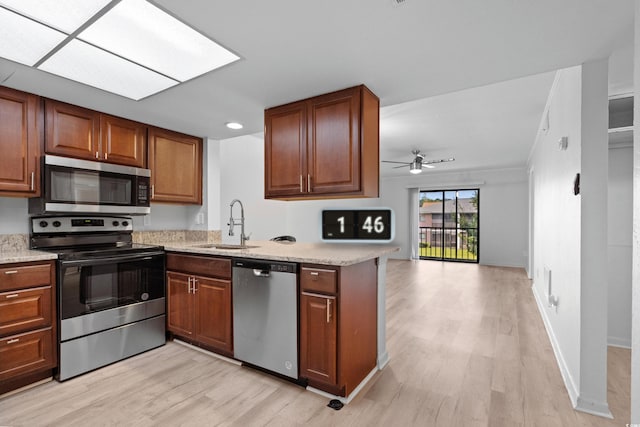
1h46
